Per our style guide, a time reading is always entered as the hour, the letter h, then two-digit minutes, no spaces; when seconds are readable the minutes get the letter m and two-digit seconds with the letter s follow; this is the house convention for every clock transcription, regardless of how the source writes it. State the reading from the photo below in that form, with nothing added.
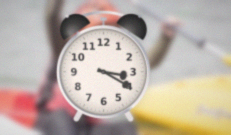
3h20
